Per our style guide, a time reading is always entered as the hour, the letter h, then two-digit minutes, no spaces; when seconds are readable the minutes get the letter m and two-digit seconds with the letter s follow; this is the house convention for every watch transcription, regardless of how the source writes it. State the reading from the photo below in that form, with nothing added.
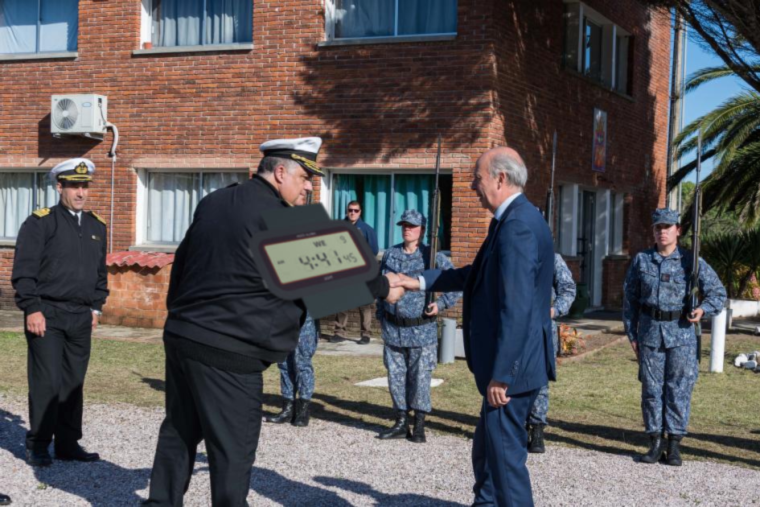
4h41
